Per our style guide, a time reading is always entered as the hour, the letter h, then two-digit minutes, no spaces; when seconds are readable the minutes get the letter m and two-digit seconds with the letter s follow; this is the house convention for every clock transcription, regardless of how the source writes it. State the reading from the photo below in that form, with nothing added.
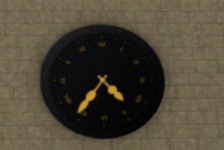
4h36
